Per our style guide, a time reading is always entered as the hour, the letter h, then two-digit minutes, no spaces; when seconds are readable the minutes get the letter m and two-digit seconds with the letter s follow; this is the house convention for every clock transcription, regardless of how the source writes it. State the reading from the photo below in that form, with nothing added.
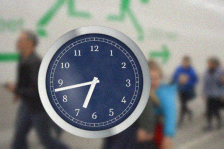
6h43
